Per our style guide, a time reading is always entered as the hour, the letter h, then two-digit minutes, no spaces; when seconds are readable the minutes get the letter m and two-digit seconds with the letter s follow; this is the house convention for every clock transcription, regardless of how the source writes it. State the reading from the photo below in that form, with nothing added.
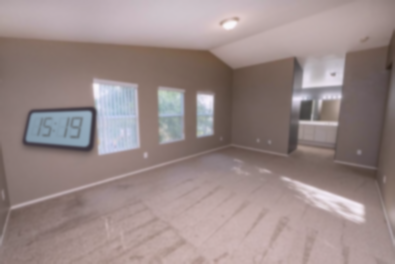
15h19
